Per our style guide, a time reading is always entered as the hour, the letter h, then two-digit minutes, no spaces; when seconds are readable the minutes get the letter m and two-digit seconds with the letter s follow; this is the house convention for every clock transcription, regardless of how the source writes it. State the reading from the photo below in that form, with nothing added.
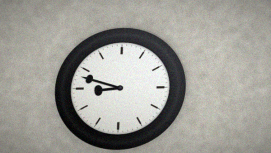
8h48
